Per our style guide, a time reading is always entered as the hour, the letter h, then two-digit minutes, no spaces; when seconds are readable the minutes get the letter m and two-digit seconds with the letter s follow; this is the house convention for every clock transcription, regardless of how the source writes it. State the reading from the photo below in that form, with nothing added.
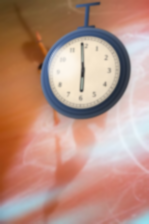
5h59
